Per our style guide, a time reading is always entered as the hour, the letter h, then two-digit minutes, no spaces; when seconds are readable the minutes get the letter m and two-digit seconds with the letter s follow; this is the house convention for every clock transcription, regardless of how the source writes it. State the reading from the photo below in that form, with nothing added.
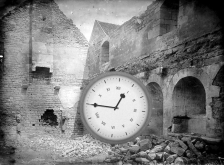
12h45
